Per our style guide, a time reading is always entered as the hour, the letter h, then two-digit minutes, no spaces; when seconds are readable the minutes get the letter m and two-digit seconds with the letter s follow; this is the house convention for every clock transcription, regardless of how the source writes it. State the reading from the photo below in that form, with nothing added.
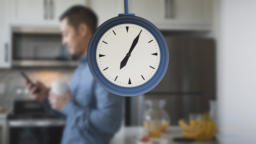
7h05
